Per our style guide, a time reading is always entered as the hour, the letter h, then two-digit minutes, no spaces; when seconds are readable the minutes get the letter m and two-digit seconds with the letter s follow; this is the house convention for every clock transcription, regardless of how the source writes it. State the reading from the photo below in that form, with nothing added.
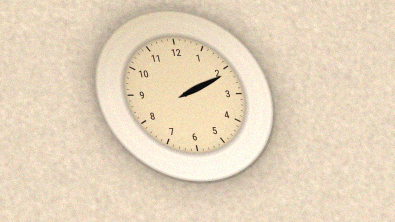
2h11
